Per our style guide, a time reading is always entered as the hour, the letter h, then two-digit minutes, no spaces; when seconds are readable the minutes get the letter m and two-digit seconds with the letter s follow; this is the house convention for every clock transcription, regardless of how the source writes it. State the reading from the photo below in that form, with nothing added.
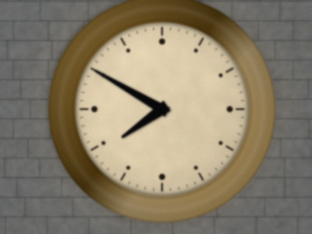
7h50
